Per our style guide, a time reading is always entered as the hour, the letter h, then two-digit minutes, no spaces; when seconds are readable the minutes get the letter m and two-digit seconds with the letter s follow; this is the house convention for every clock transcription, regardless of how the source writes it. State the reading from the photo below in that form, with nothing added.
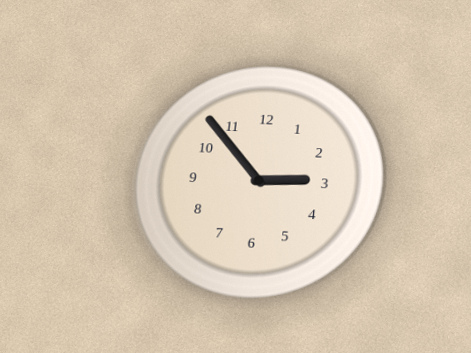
2h53
